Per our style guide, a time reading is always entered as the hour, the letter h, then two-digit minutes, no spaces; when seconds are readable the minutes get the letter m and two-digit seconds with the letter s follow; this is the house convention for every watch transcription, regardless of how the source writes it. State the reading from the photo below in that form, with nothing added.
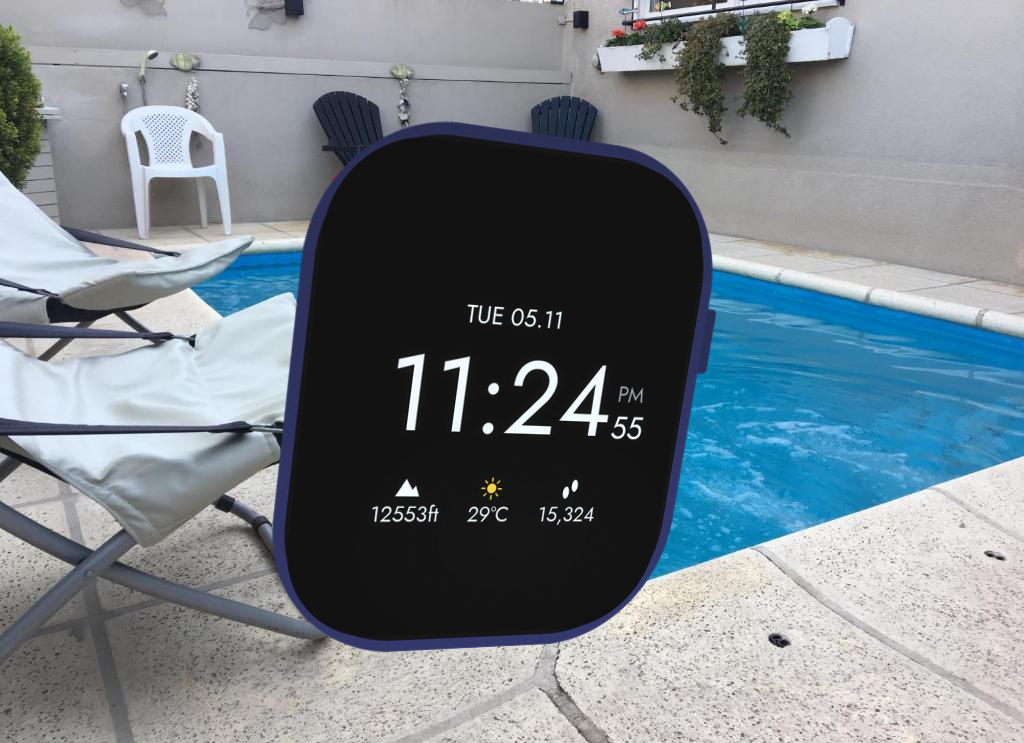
11h24m55s
